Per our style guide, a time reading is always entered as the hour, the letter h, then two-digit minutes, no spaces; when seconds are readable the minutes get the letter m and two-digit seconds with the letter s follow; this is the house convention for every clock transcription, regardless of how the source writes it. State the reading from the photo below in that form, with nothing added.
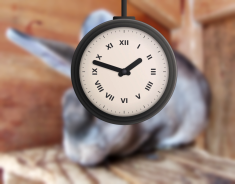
1h48
